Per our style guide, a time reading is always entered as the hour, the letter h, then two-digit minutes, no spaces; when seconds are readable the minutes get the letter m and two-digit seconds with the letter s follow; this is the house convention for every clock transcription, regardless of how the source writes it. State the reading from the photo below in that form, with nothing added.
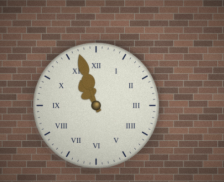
10h57
